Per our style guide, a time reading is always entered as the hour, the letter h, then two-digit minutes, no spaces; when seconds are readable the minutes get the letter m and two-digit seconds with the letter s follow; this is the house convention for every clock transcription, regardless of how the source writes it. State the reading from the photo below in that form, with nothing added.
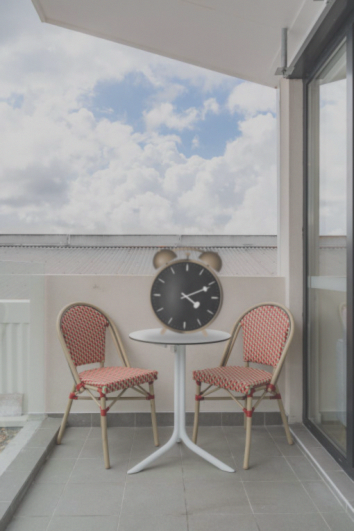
4h11
